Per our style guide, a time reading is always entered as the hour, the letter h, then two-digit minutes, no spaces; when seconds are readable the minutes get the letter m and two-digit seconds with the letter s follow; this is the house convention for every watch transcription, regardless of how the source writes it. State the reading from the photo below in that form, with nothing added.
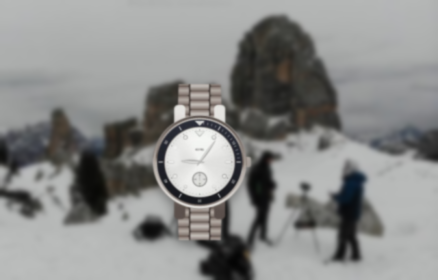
9h06
